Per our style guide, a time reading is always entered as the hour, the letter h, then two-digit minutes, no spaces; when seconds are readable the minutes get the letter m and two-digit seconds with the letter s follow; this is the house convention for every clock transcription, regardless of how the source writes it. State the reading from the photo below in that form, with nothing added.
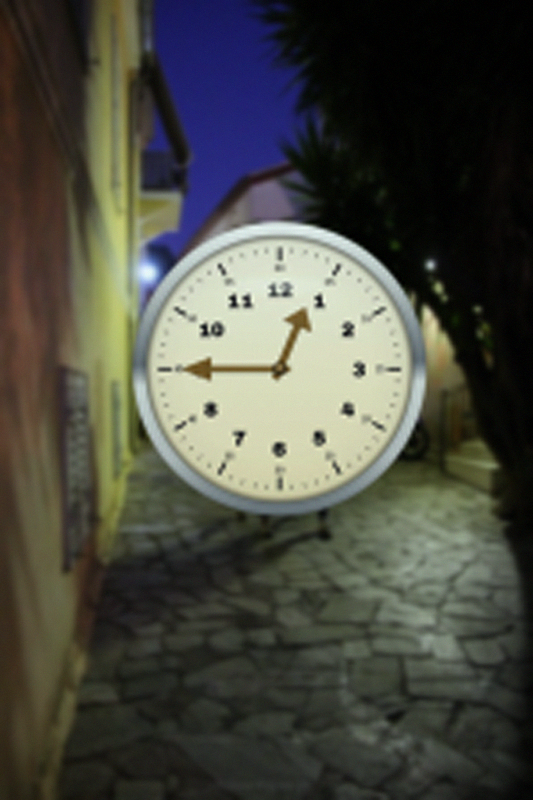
12h45
